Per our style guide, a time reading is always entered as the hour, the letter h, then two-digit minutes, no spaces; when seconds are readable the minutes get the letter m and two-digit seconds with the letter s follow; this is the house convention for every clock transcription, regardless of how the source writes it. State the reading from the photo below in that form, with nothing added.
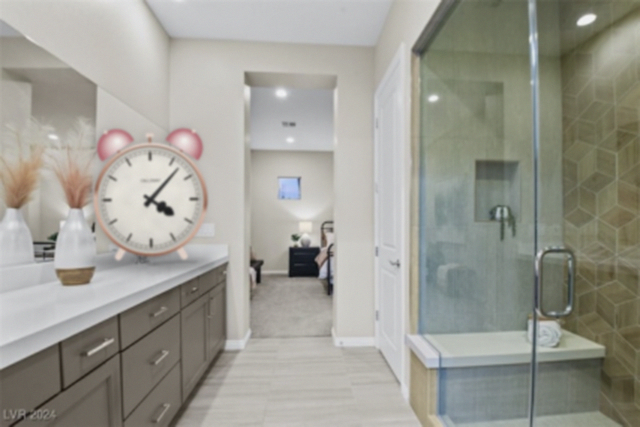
4h07
